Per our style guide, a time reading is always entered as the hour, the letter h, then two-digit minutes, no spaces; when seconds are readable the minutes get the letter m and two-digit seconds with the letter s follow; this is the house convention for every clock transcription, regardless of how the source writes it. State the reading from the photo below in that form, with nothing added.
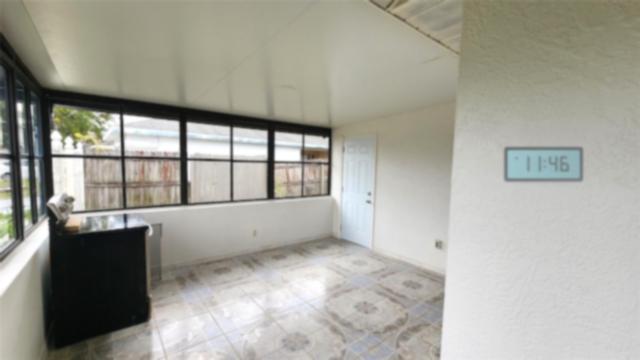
11h46
